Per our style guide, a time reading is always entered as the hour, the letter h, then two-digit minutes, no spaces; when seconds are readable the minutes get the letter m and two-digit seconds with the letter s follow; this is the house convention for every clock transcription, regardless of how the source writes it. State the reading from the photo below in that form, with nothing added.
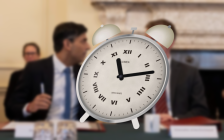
11h13
